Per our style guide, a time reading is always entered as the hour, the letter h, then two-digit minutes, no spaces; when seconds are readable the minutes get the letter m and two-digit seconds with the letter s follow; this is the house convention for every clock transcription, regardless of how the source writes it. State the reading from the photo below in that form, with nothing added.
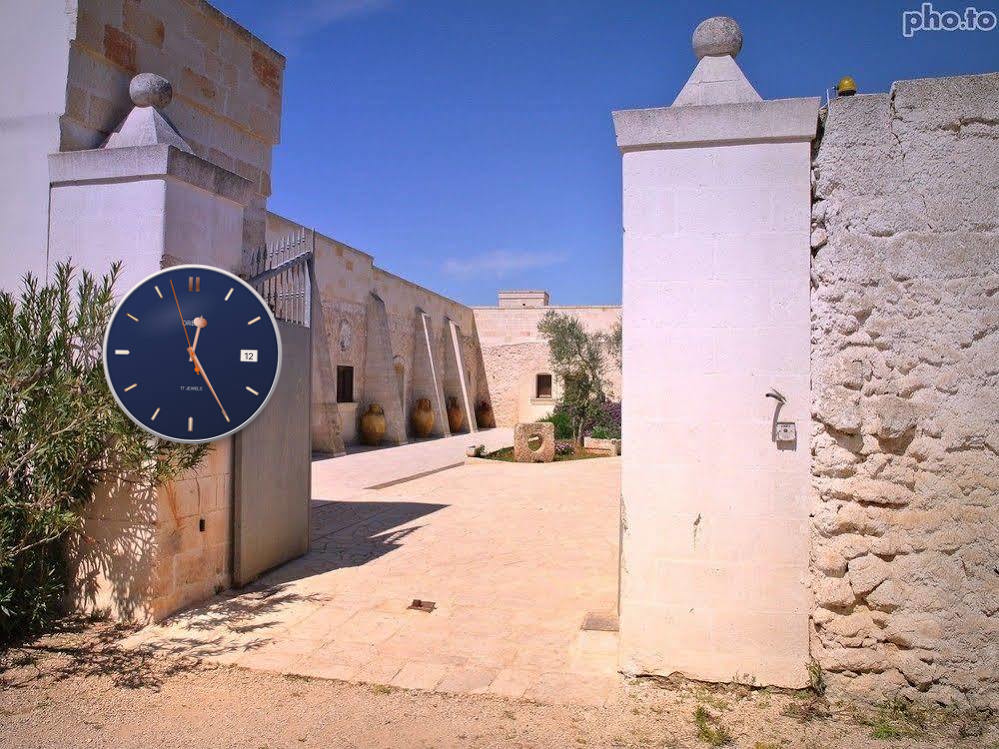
12h24m57s
